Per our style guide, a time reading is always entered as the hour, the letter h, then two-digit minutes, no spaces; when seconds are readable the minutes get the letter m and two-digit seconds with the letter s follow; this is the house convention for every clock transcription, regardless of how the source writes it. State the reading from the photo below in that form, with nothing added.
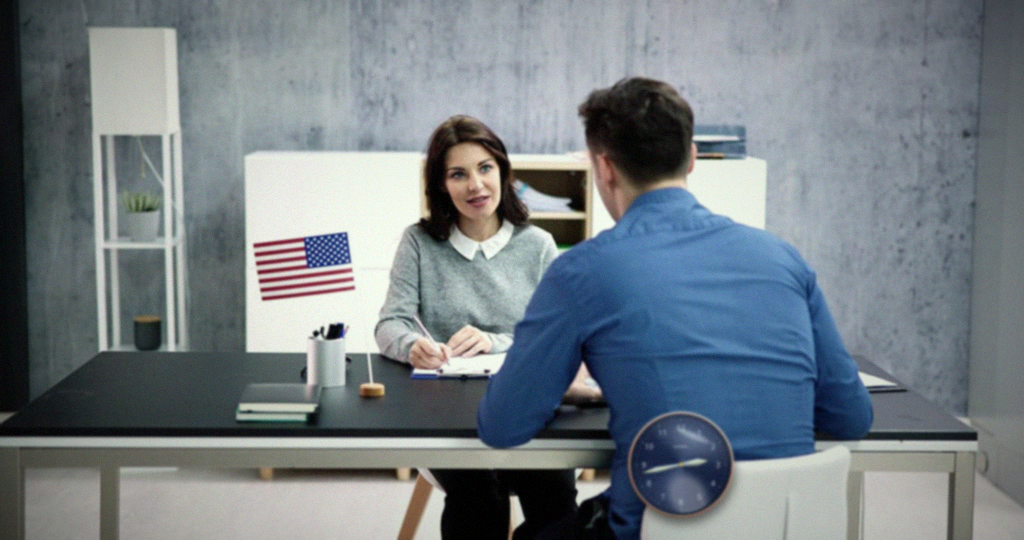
2h43
